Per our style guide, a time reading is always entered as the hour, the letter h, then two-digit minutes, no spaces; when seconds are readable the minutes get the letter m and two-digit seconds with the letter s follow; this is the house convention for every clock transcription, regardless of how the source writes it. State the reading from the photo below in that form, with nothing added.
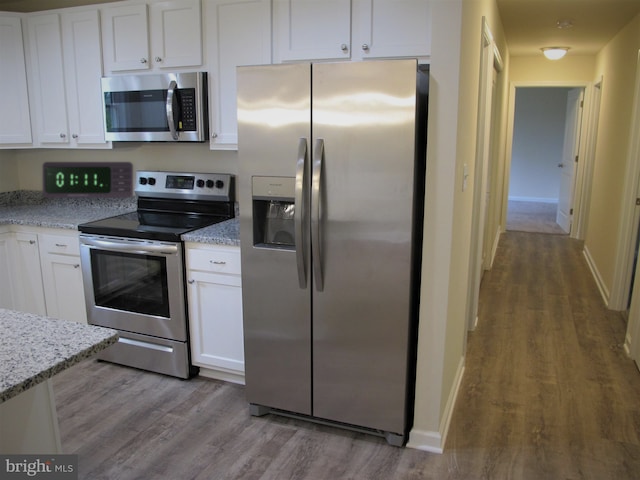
1h11
